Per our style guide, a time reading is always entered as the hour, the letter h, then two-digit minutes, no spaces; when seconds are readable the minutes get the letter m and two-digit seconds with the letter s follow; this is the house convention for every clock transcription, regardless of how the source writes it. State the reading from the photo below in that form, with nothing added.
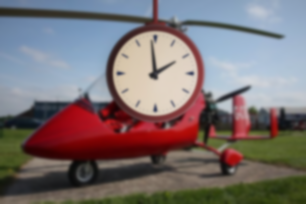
1h59
